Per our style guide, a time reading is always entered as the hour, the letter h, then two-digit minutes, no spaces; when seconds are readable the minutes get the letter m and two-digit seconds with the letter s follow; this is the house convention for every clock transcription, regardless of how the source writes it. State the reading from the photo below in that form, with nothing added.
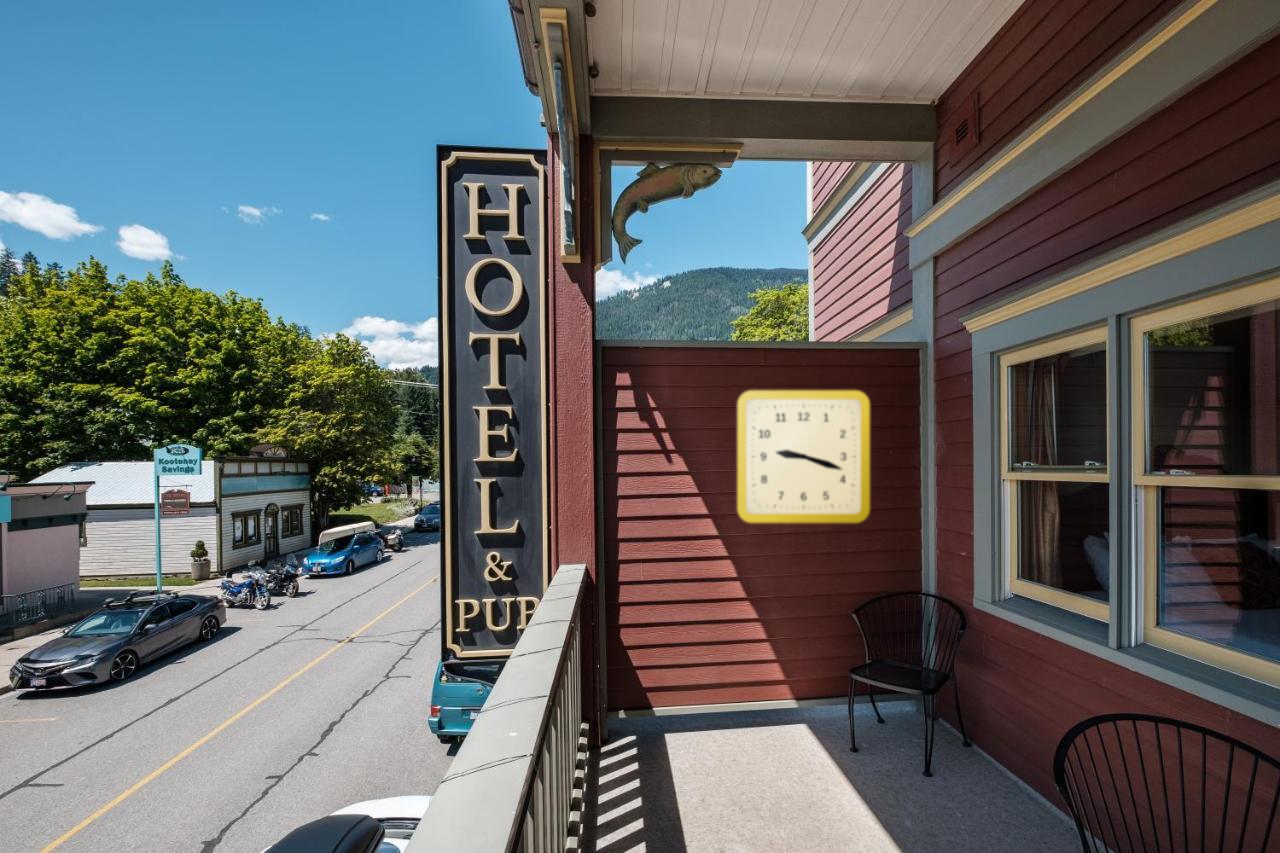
9h18
